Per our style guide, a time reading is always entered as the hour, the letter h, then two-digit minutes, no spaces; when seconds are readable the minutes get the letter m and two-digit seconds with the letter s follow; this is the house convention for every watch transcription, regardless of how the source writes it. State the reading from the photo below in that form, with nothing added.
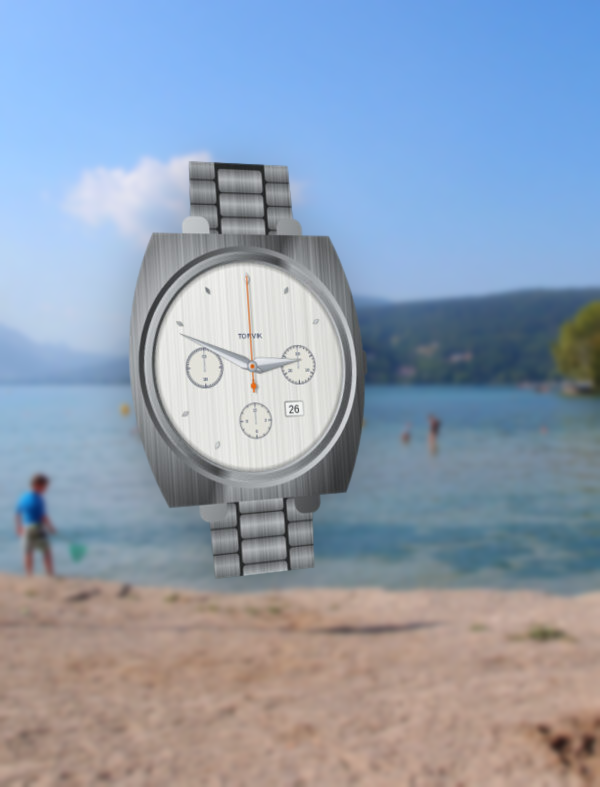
2h49
